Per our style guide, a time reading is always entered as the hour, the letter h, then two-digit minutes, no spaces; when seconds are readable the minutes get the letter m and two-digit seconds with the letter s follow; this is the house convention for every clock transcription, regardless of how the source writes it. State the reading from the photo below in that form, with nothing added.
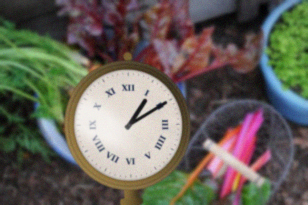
1h10
